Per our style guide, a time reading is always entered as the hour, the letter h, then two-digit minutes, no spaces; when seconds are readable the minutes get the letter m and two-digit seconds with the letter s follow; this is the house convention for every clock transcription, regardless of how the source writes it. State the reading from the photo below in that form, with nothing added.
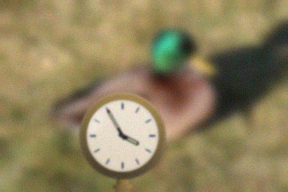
3h55
